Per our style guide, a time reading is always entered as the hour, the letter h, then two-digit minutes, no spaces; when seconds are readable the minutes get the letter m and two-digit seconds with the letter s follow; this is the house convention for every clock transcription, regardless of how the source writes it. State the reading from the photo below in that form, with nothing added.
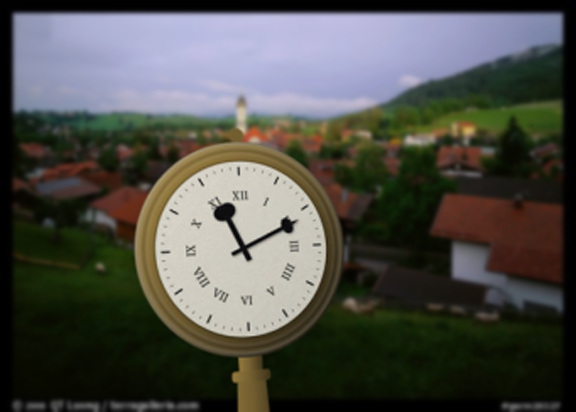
11h11
